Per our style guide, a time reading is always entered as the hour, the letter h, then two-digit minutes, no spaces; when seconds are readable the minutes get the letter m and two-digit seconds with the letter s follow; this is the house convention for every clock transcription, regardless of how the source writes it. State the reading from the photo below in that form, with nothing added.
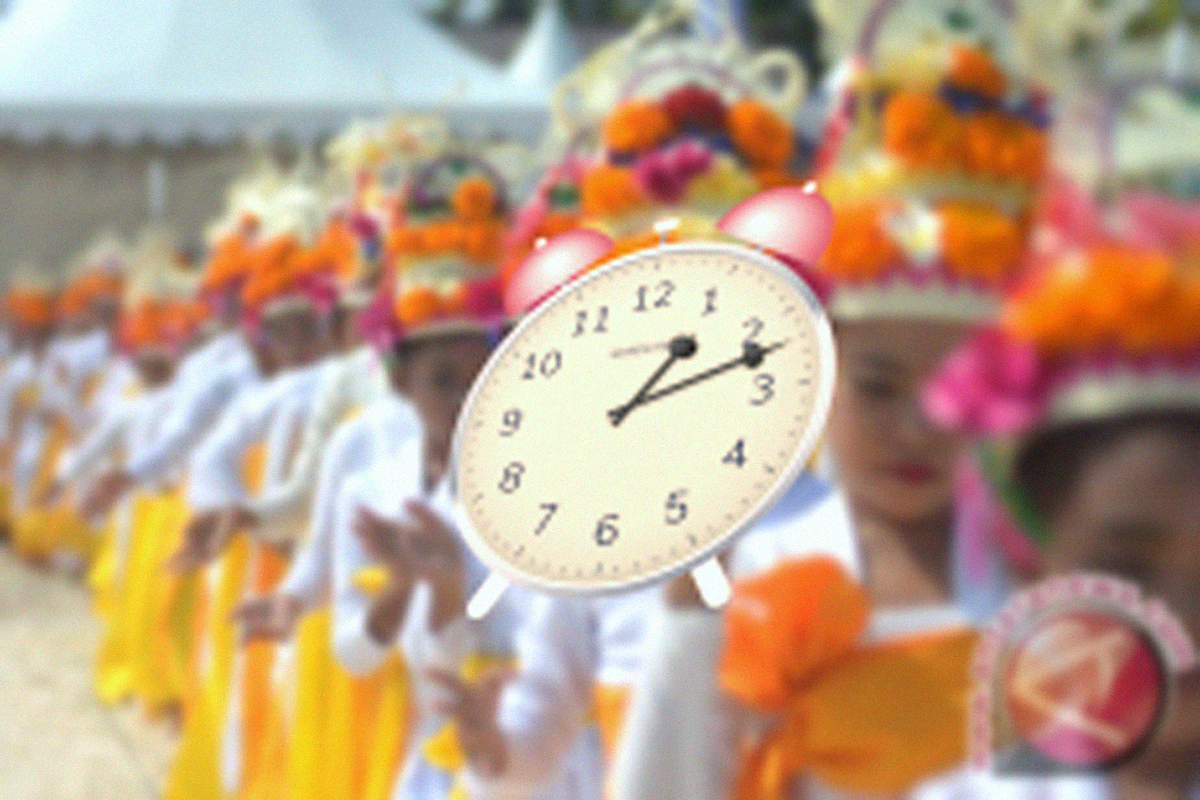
1h12
